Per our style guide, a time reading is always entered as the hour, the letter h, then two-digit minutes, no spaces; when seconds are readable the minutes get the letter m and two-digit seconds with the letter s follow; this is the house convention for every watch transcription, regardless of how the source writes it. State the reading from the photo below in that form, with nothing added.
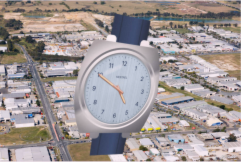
4h50
